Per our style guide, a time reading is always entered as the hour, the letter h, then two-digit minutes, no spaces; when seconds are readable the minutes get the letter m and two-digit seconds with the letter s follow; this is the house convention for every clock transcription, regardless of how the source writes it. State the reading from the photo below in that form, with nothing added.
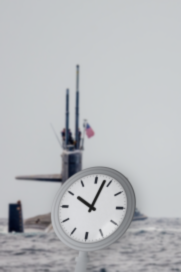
10h03
